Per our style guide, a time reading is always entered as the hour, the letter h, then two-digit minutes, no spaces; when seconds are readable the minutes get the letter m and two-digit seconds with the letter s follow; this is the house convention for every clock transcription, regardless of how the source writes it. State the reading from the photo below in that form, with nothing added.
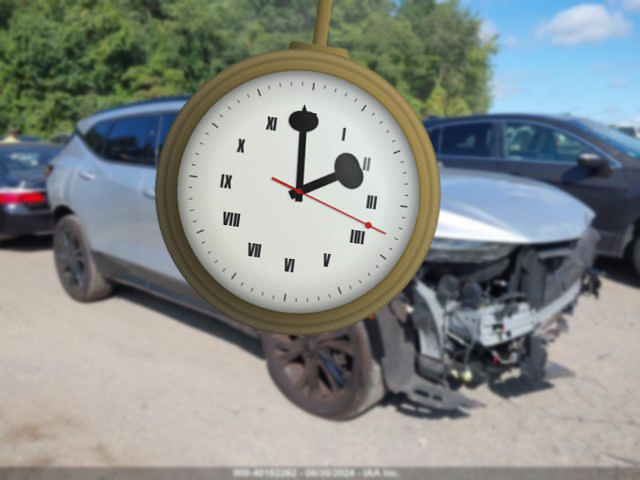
1h59m18s
